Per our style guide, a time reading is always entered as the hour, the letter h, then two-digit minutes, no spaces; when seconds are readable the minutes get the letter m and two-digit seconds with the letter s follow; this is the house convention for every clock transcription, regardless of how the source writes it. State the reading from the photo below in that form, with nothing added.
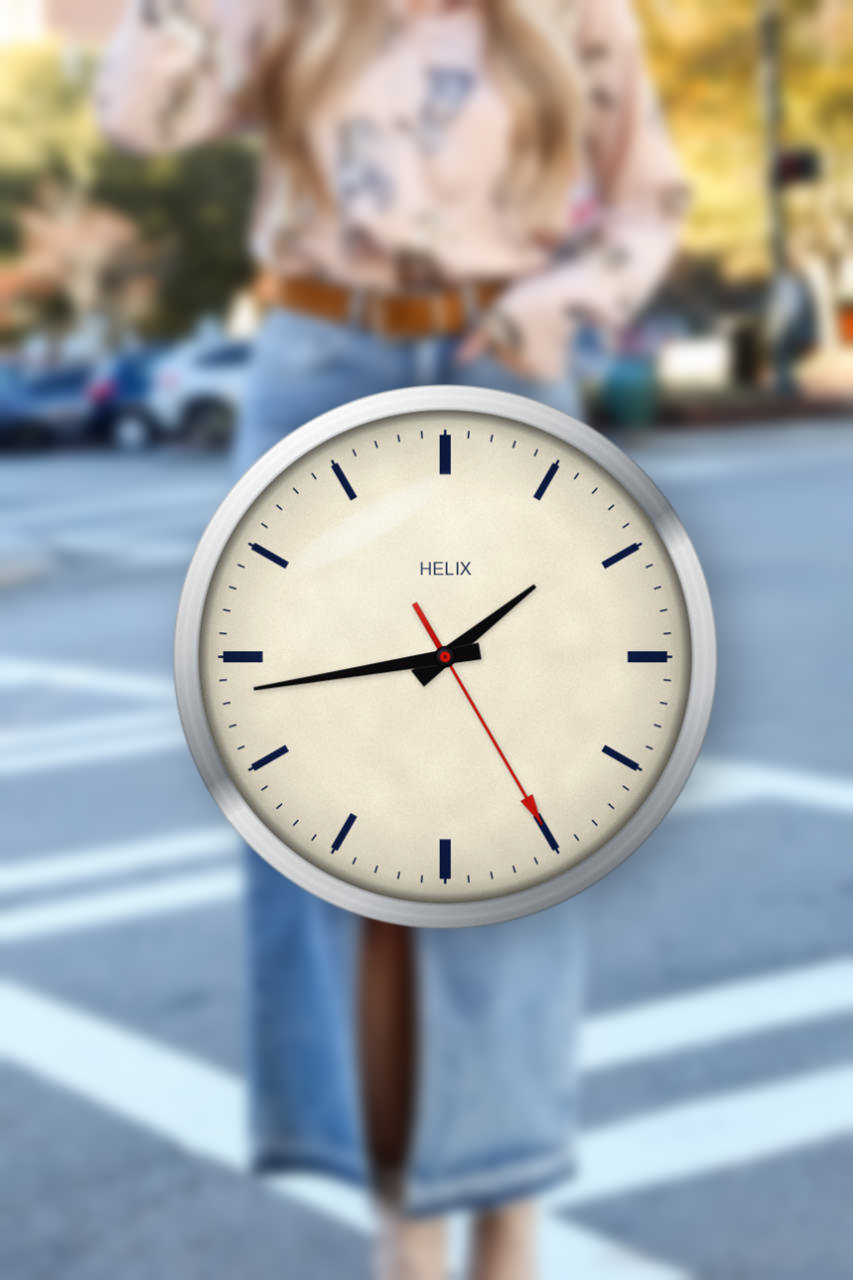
1h43m25s
